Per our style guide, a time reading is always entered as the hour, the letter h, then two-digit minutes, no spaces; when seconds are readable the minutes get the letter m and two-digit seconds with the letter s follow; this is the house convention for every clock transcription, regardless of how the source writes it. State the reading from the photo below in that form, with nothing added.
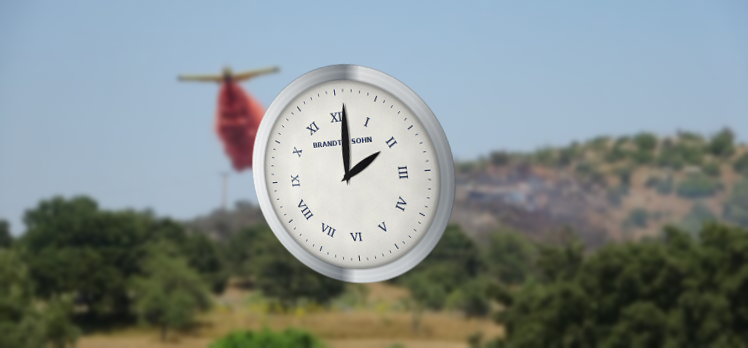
2h01
